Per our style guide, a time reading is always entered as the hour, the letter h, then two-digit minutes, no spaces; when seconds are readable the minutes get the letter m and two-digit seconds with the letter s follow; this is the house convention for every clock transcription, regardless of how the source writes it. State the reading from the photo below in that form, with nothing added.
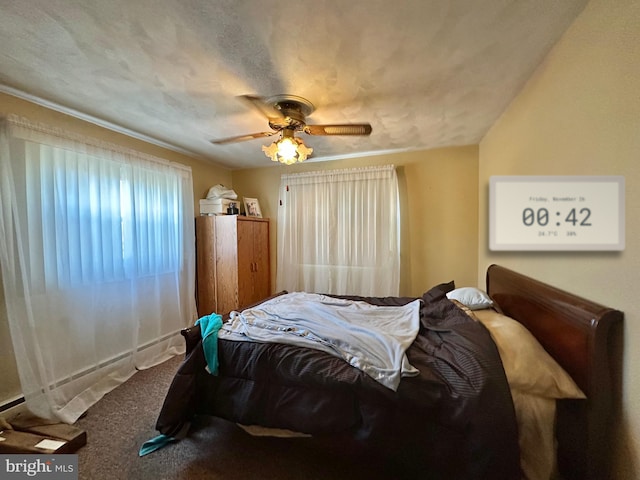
0h42
